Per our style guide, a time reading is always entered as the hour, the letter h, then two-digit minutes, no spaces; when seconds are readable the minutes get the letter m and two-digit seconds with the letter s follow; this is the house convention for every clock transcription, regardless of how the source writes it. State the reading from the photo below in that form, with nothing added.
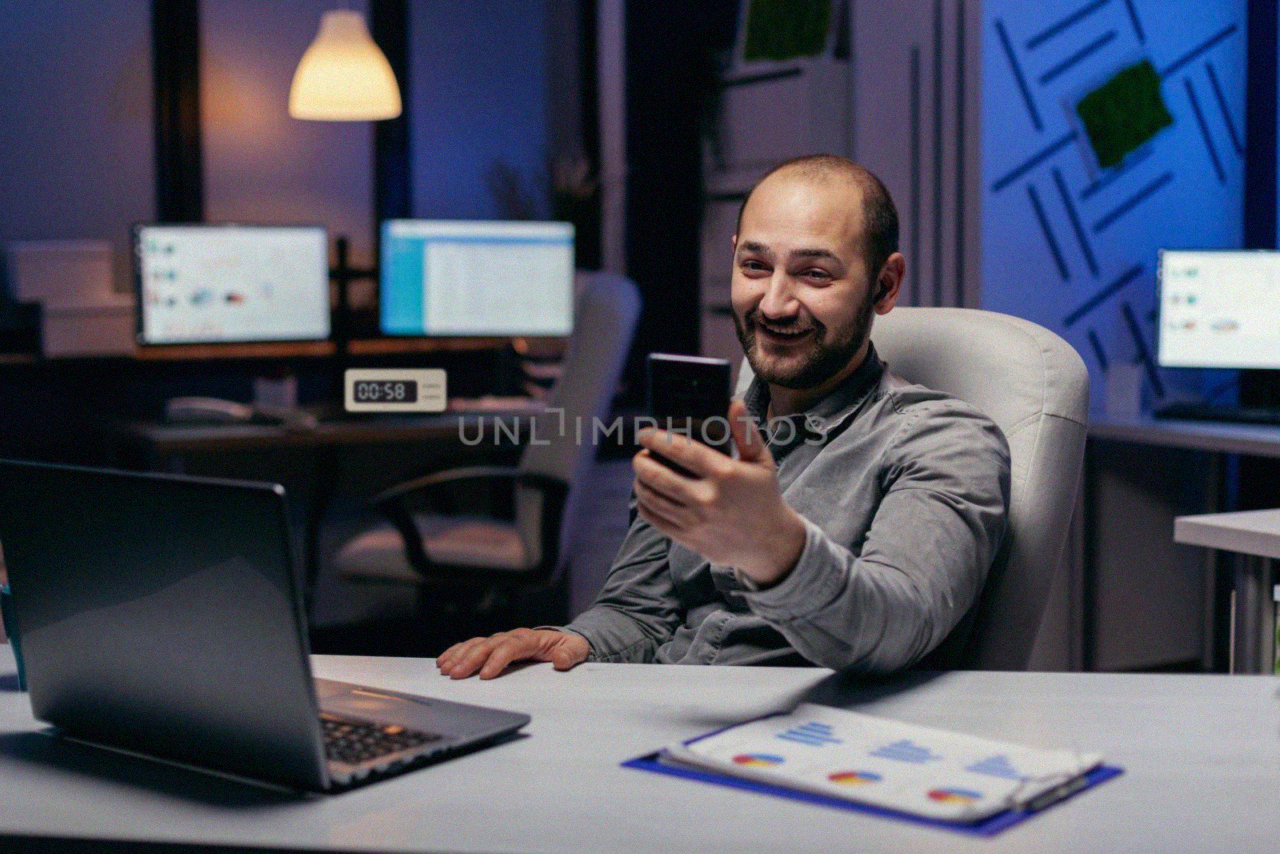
0h58
